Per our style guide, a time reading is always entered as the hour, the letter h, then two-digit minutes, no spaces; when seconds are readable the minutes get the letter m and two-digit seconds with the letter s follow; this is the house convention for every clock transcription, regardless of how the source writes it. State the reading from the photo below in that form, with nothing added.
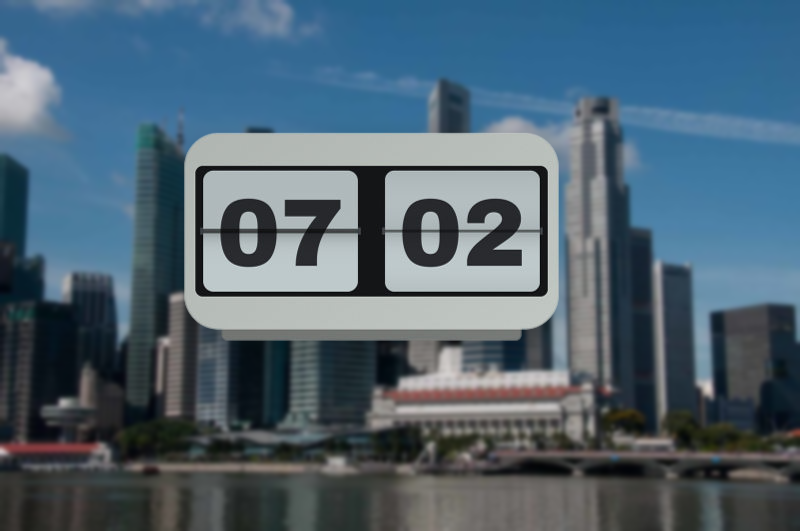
7h02
